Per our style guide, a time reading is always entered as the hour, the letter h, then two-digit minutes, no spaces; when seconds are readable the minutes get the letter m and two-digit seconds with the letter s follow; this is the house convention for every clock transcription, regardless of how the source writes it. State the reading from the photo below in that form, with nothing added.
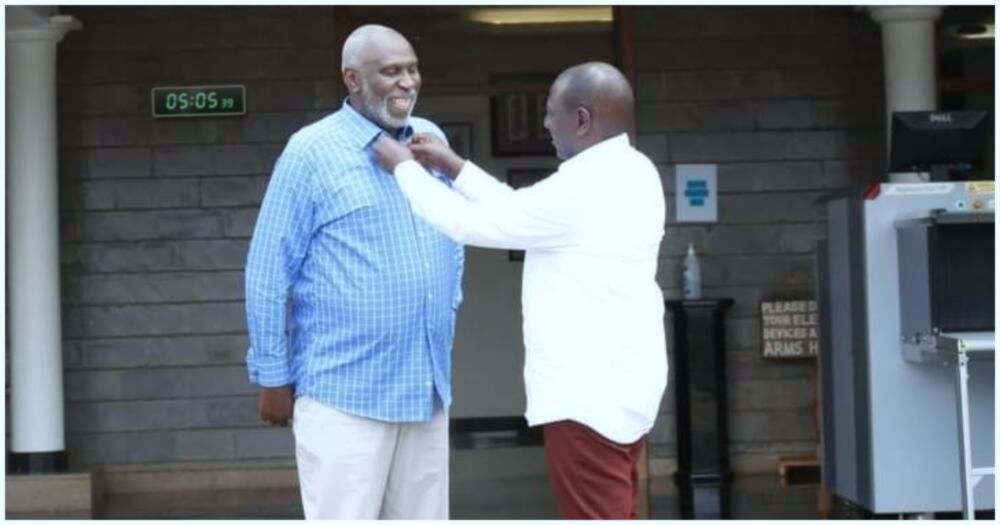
5h05
